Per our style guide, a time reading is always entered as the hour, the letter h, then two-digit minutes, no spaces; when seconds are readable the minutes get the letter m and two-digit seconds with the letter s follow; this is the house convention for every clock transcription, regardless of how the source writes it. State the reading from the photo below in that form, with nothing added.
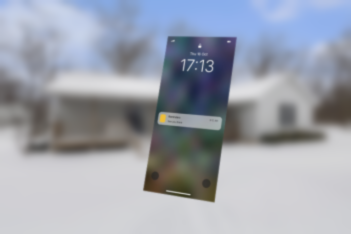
17h13
